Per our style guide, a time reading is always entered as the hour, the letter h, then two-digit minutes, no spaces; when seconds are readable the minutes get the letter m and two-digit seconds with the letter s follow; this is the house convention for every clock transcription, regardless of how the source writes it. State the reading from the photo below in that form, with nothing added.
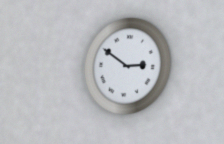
2h50
